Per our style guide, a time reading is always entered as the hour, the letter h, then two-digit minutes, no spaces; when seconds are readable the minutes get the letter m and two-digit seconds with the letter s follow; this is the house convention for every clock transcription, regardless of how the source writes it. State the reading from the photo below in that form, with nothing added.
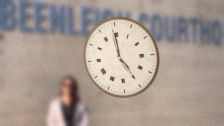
4h59
